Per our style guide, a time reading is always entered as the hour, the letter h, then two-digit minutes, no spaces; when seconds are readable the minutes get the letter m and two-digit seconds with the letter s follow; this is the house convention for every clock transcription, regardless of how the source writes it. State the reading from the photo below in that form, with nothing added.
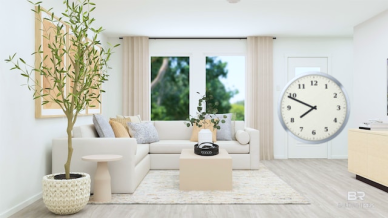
7h49
